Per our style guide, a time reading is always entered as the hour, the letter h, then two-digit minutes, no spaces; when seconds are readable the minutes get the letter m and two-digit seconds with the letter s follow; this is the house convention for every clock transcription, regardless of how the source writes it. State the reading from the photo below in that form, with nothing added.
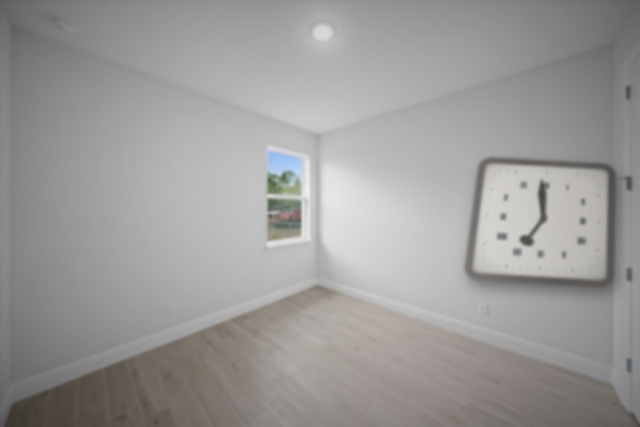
6h59
